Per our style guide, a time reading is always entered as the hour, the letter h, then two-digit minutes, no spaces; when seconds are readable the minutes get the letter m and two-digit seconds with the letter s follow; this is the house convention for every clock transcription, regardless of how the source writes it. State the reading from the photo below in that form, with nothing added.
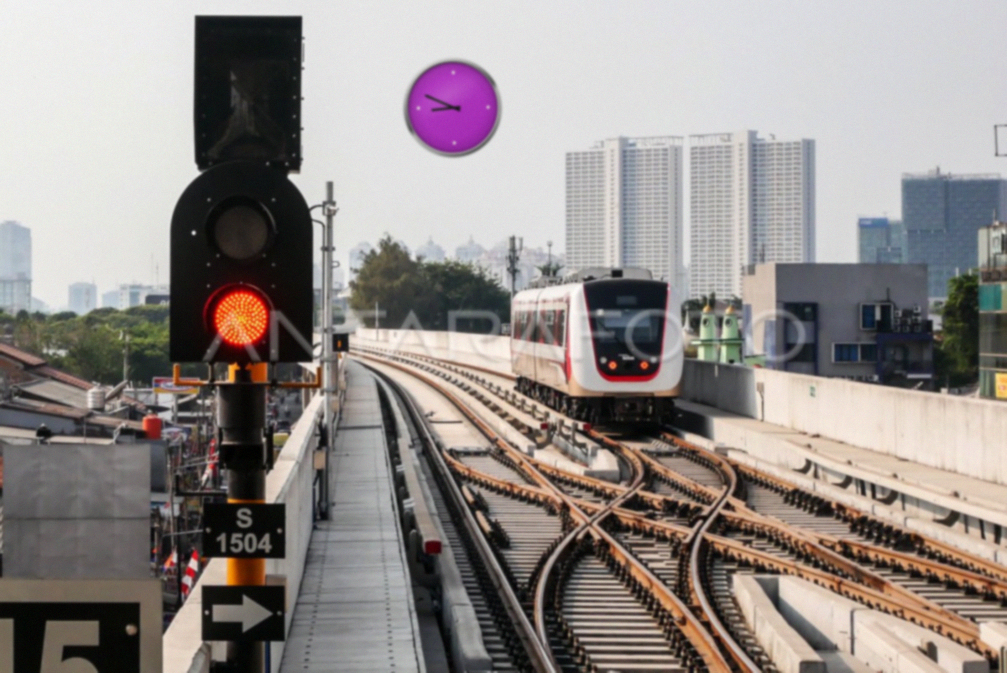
8h49
